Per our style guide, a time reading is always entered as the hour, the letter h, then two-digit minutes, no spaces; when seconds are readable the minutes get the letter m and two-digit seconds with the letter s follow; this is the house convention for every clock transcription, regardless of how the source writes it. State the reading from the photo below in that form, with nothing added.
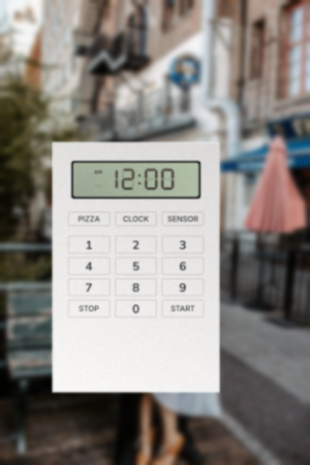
12h00
